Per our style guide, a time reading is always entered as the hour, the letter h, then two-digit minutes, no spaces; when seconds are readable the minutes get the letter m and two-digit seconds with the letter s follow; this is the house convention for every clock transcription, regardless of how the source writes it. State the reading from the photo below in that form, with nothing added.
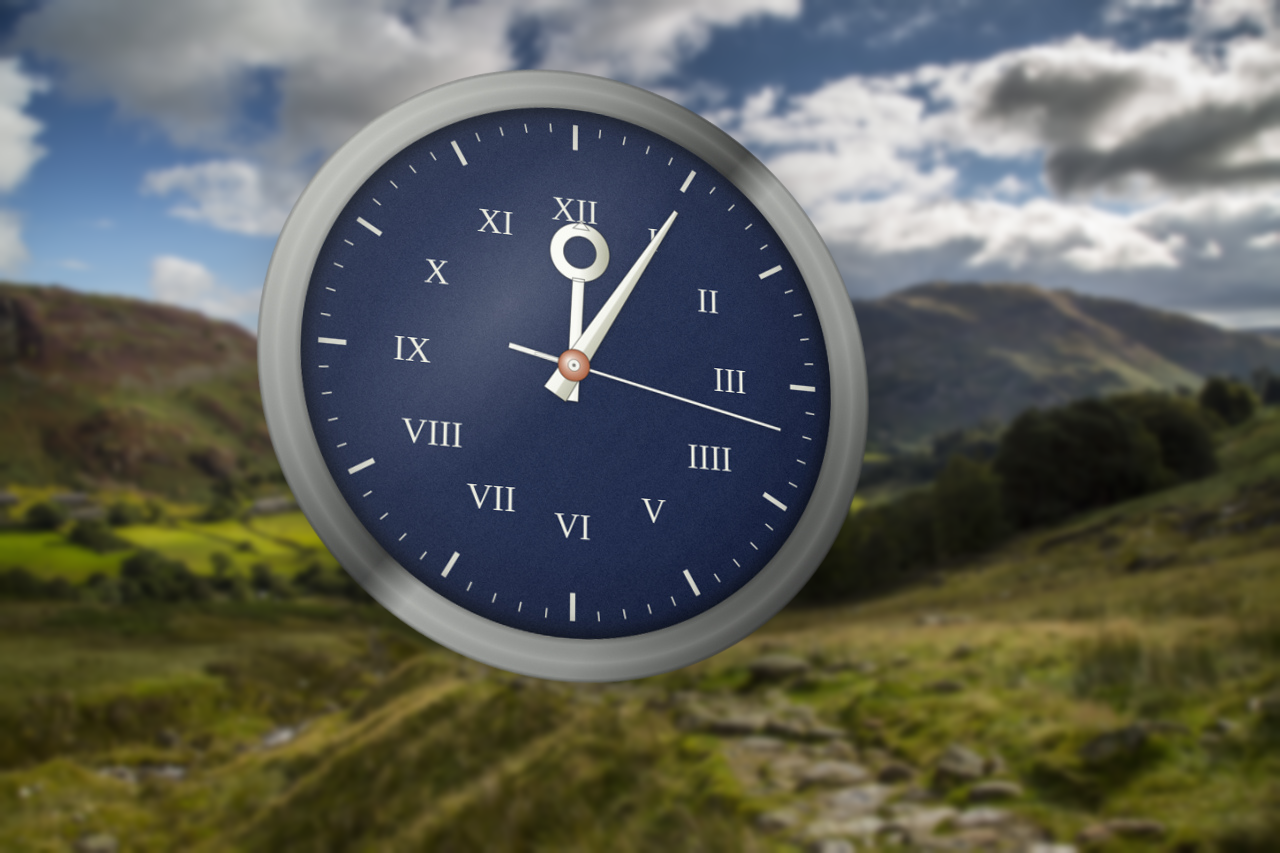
12h05m17s
